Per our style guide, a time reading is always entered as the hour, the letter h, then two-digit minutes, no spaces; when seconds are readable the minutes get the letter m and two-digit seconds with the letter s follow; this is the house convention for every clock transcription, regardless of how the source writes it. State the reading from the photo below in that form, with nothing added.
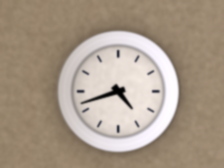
4h42
